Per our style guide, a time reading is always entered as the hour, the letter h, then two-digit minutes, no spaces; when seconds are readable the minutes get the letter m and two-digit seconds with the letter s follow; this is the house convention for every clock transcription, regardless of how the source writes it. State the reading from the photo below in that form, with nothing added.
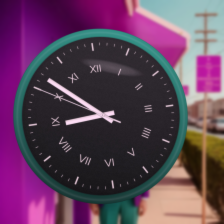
8h51m50s
